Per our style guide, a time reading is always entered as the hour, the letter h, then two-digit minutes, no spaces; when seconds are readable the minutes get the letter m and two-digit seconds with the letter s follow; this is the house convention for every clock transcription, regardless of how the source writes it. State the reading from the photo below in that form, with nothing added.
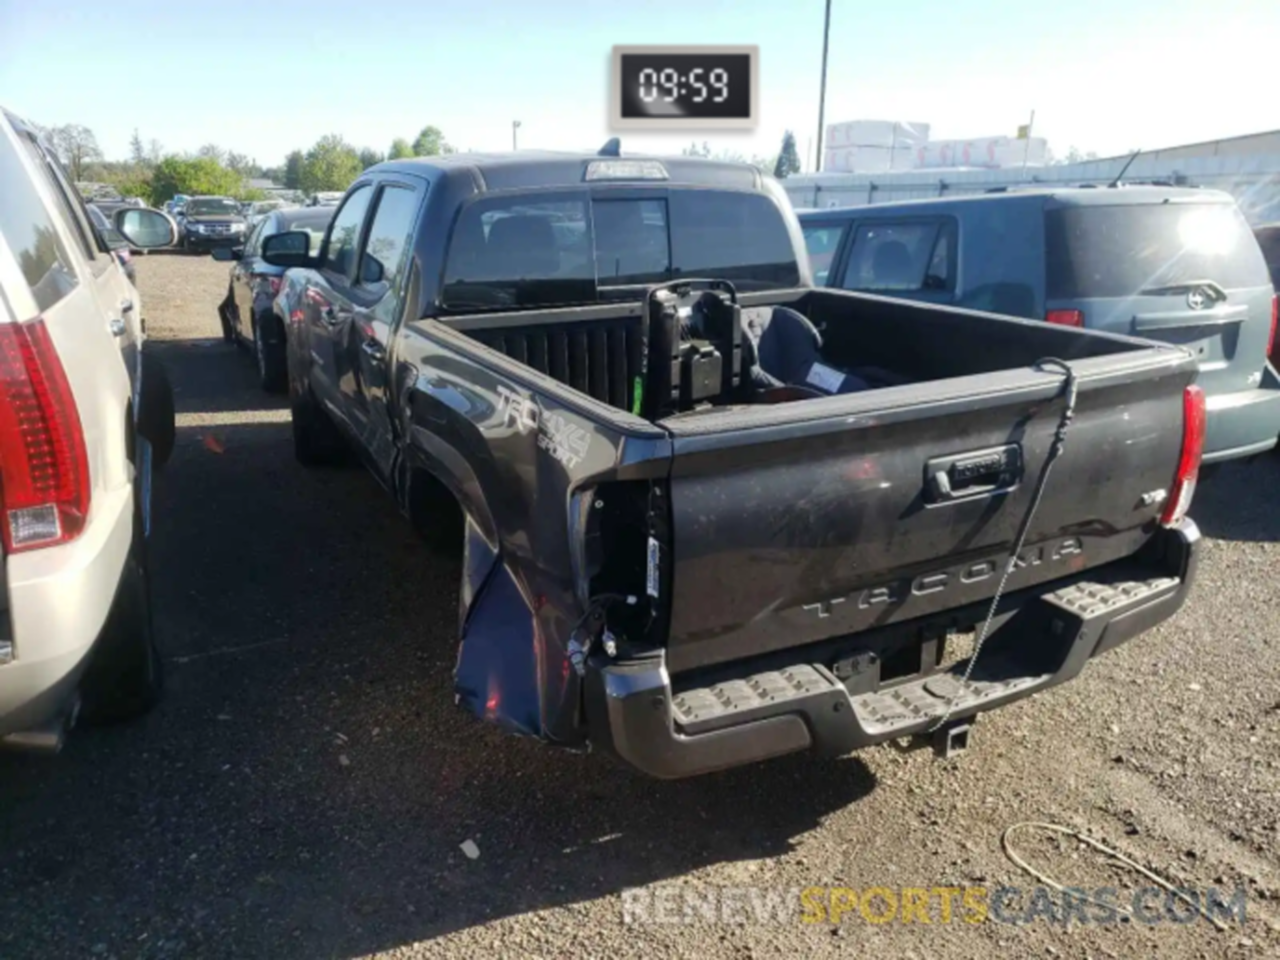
9h59
